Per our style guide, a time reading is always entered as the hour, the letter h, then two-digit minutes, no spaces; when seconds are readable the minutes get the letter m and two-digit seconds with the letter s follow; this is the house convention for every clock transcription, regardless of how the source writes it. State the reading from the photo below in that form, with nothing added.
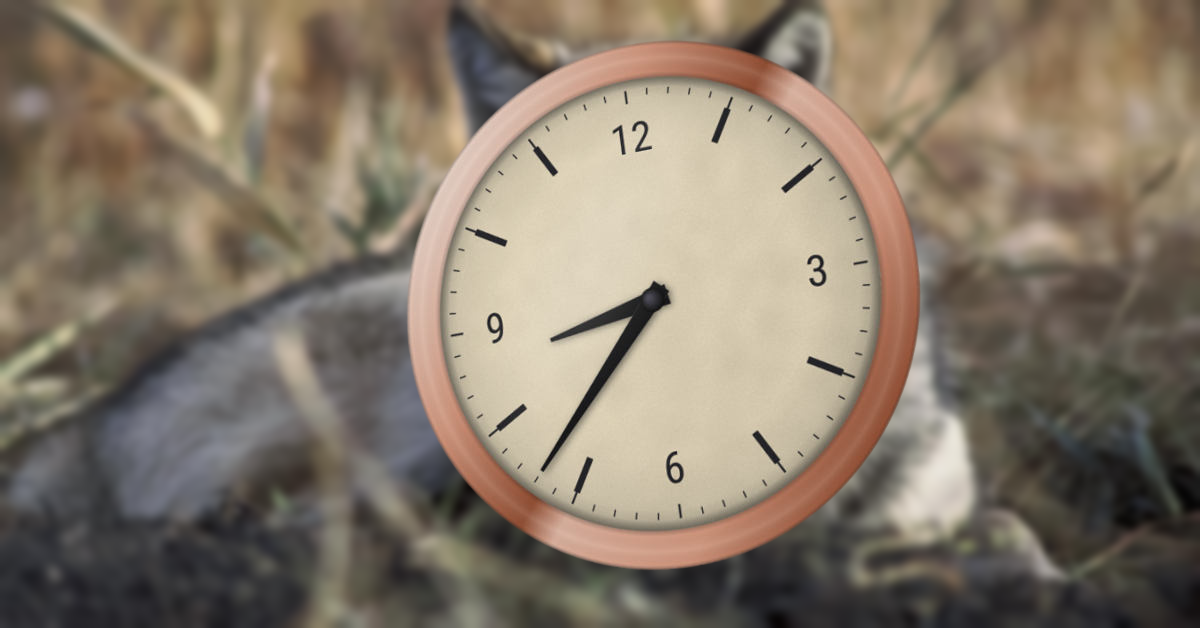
8h37
